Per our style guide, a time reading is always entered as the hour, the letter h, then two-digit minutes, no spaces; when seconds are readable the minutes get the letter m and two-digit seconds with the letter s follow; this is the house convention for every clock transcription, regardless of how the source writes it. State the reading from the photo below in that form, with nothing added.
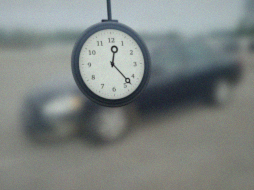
12h23
